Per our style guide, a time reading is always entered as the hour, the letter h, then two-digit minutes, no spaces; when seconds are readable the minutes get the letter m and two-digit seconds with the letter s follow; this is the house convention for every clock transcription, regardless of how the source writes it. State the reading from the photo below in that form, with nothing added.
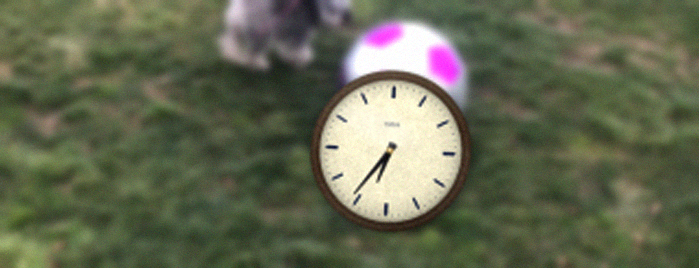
6h36
